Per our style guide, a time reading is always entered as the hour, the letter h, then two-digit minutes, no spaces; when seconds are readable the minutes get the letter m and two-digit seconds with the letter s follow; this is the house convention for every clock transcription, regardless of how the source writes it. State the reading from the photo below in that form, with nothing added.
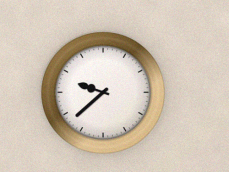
9h38
